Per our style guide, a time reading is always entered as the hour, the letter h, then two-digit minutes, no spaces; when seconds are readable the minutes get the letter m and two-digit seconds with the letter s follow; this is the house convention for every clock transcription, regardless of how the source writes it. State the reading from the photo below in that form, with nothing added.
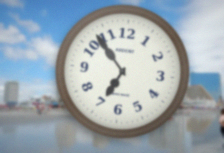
6h53
